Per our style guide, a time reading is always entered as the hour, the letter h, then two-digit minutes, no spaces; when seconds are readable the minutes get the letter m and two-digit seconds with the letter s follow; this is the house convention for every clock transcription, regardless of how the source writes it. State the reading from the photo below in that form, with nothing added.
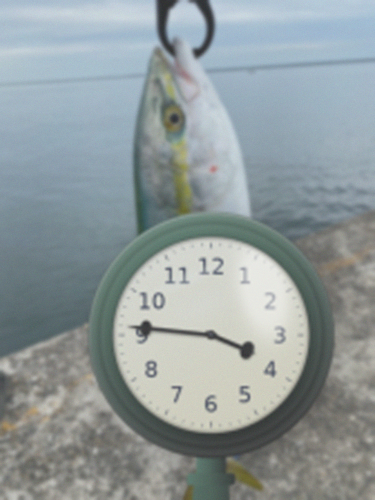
3h46
